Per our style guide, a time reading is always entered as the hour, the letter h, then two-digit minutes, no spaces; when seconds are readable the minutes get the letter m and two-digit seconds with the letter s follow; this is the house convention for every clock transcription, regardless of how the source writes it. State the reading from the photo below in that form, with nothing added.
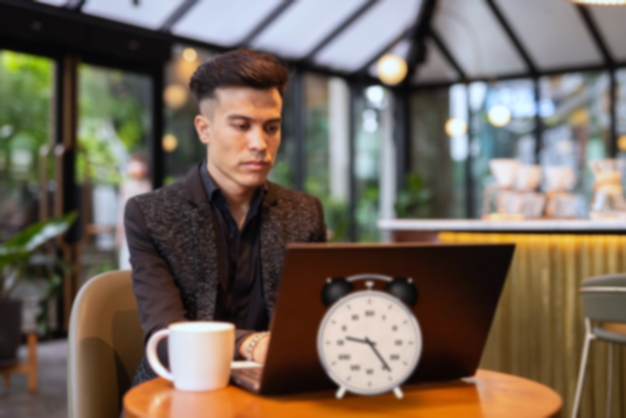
9h24
